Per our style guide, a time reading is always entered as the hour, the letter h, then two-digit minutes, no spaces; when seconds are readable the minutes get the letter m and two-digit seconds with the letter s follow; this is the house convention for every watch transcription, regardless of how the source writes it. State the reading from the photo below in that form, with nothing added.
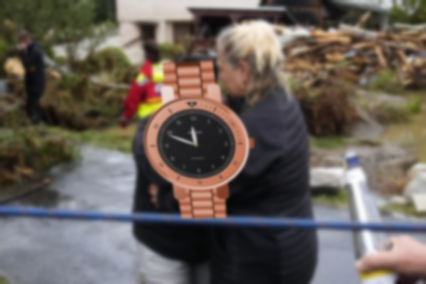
11h49
